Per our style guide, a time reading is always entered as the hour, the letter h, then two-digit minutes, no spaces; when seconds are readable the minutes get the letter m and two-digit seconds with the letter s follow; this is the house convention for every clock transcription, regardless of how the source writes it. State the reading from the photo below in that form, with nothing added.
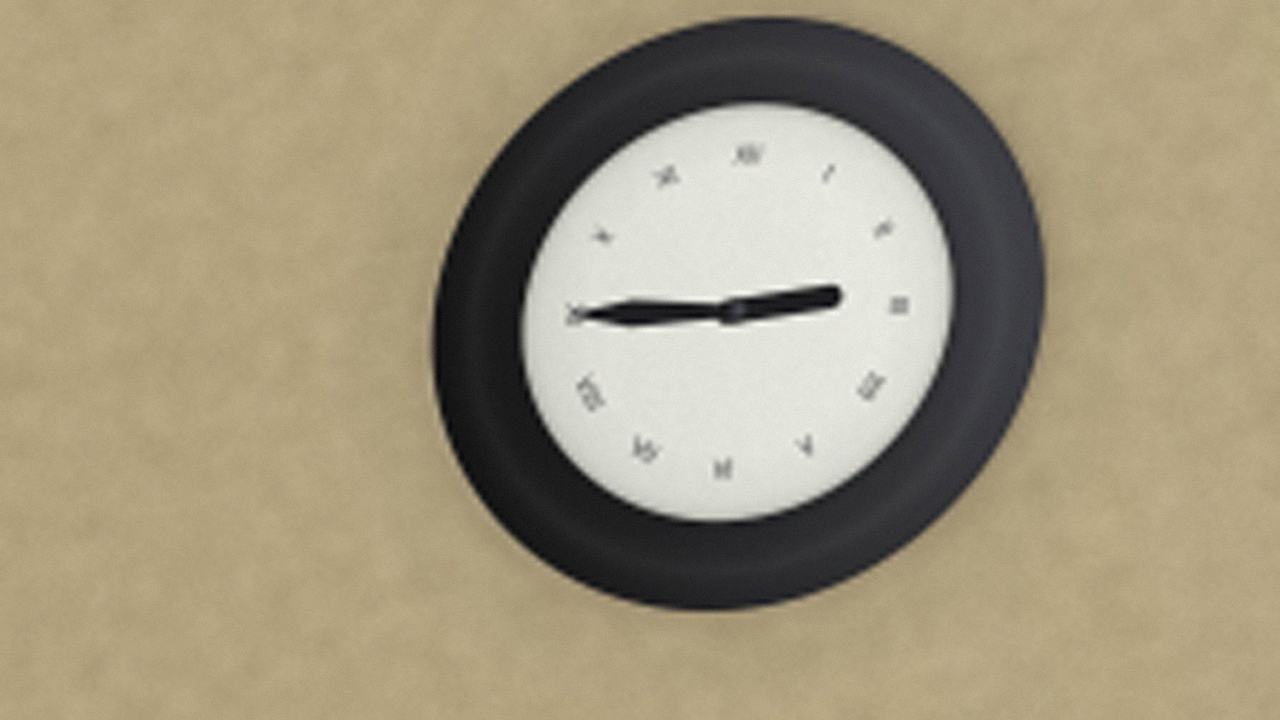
2h45
